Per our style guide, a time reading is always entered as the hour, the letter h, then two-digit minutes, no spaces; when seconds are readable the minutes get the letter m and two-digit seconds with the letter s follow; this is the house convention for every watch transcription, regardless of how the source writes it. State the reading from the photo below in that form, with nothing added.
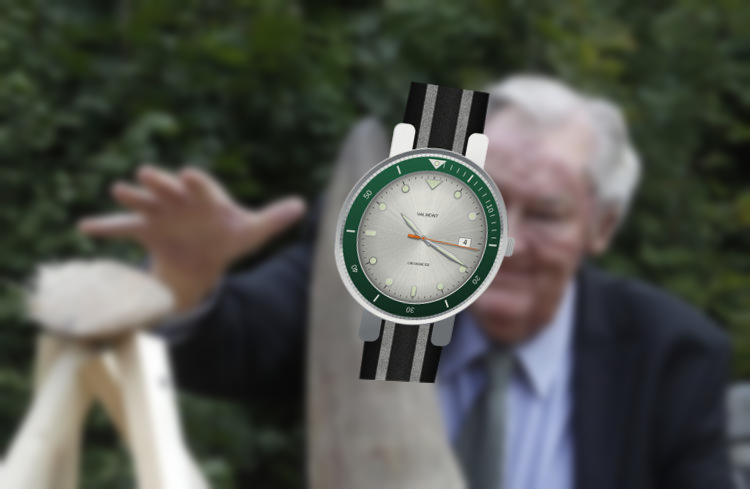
10h19m16s
